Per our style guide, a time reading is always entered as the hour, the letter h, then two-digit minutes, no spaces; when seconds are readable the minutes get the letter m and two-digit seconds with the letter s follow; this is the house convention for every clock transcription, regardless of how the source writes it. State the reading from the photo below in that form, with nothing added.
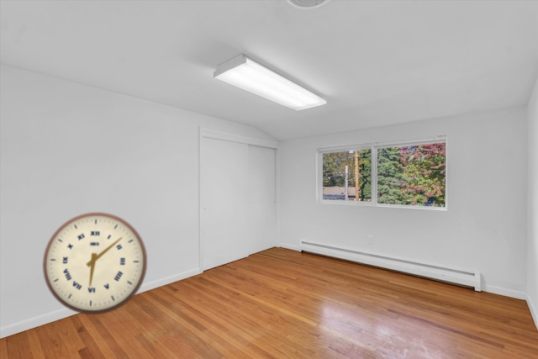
6h08
